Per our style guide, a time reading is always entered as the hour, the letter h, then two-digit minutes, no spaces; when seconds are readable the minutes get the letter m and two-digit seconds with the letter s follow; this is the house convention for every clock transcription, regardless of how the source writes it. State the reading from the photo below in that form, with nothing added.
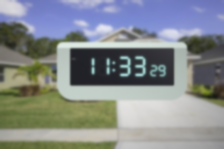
11h33m29s
